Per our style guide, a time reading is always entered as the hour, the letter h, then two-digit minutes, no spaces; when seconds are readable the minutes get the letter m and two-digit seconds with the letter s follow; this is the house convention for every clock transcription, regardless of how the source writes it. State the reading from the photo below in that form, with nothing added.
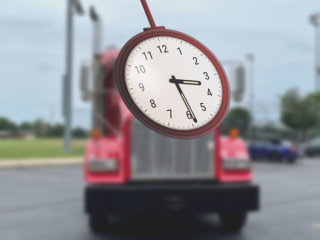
3h29
